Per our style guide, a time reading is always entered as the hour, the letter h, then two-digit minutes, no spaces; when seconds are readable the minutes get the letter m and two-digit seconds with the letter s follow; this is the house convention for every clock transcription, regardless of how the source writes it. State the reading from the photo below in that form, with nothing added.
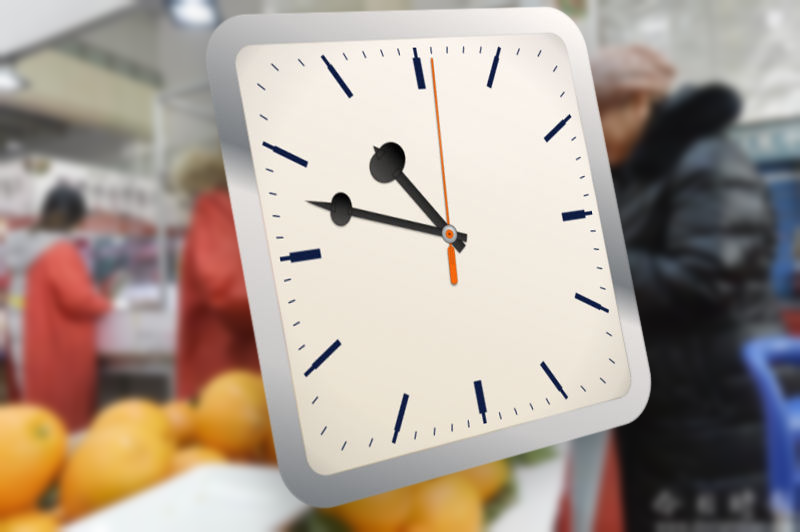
10h48m01s
